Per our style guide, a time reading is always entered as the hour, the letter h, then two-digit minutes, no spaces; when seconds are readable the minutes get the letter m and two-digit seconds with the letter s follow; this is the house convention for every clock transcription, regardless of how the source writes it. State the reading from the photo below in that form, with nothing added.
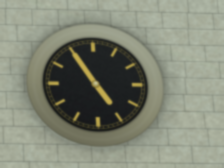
4h55
